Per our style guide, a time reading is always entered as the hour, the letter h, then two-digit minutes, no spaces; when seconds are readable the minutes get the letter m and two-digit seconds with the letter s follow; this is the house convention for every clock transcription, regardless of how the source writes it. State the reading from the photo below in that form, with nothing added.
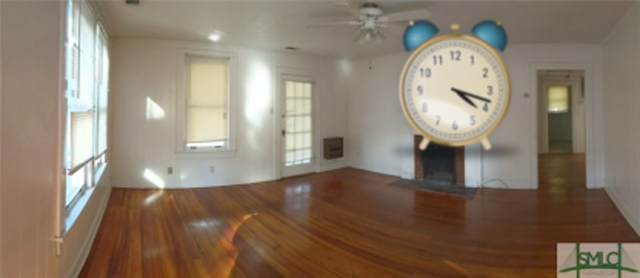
4h18
